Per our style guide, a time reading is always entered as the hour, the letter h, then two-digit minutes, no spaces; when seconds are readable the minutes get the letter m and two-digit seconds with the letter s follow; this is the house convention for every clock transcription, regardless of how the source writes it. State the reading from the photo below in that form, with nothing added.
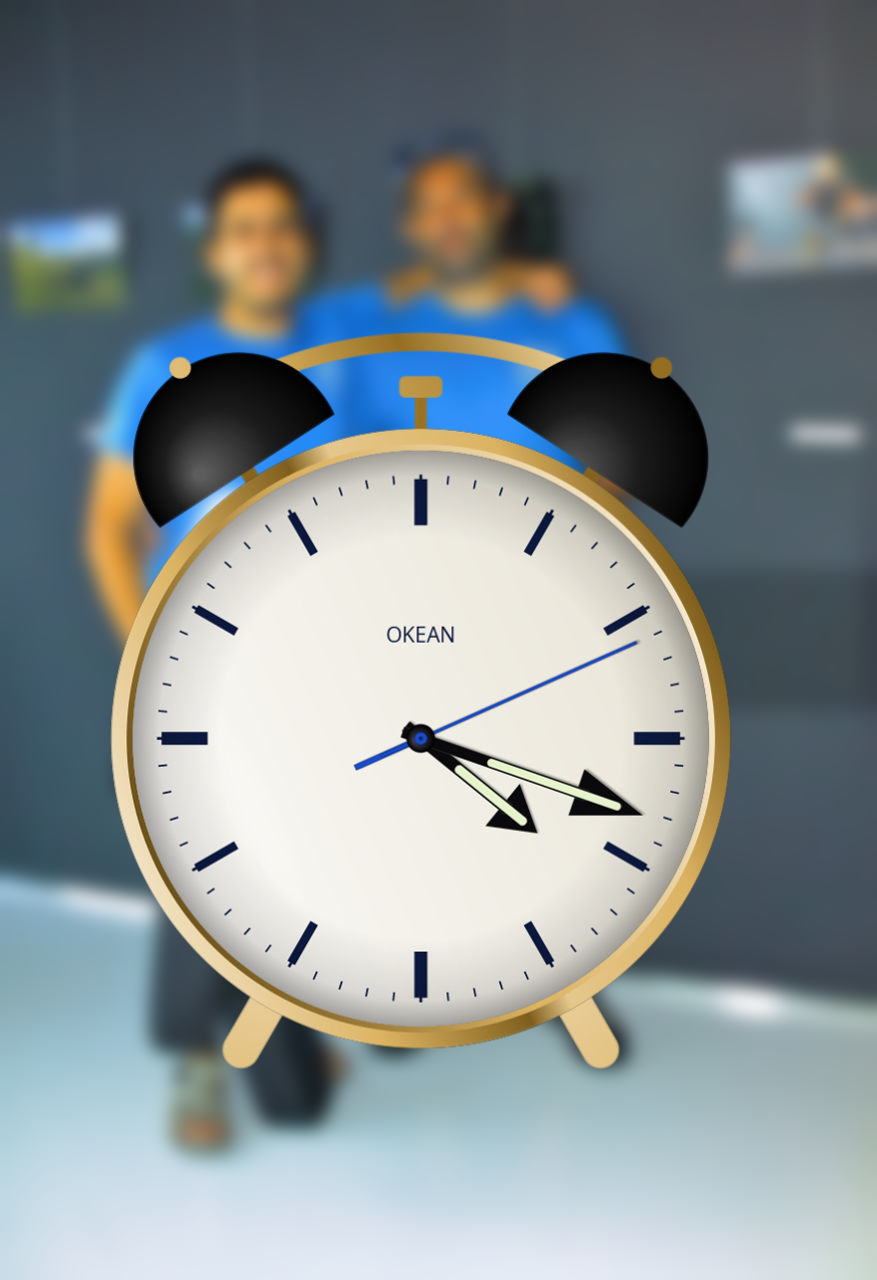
4h18m11s
